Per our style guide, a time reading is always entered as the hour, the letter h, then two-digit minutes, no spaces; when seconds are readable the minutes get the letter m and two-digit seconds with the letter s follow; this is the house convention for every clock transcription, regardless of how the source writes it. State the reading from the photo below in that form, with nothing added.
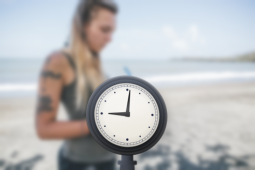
9h01
